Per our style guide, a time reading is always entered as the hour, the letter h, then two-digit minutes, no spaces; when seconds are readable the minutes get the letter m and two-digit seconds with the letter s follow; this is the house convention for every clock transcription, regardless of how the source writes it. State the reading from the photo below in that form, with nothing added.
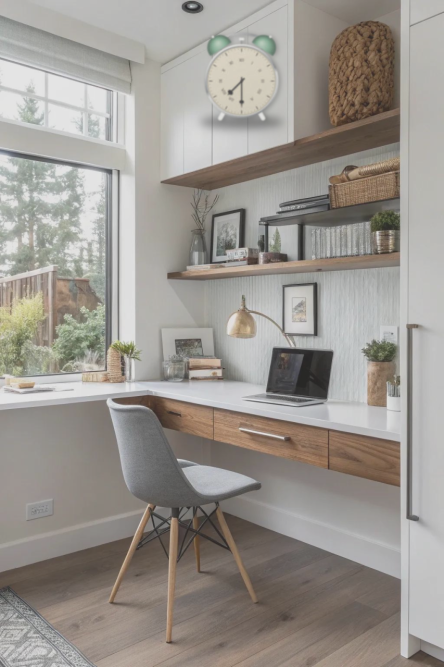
7h30
